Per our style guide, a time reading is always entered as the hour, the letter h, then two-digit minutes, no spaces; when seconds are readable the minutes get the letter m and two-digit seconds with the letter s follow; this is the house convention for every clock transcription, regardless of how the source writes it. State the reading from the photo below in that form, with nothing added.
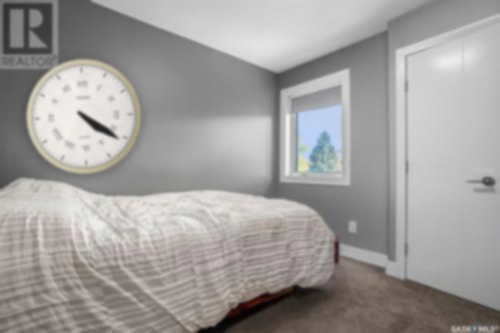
4h21
